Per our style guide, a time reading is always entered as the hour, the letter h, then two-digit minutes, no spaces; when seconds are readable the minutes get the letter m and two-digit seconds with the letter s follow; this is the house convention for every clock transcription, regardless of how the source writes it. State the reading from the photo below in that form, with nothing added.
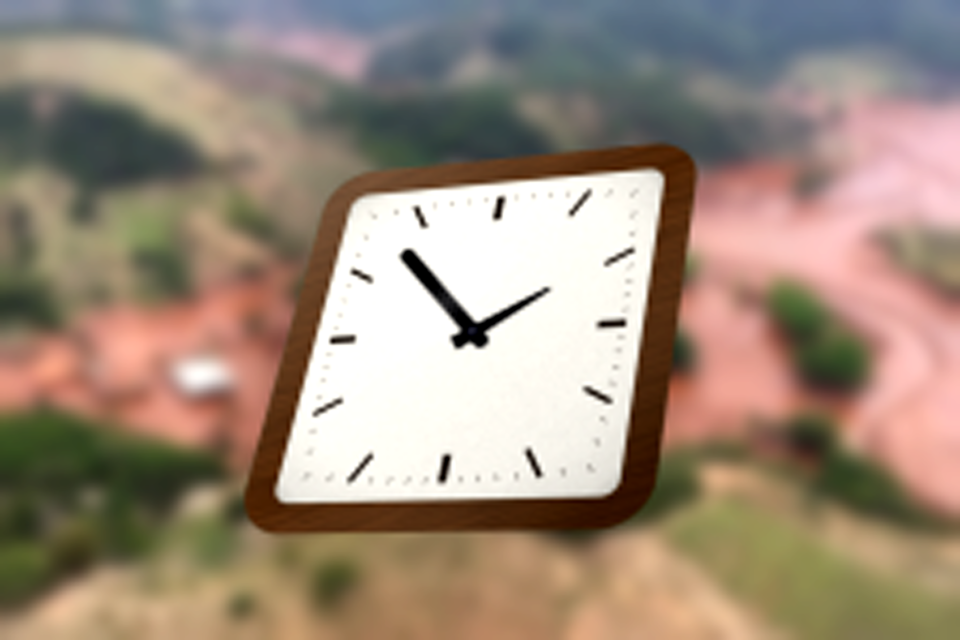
1h53
